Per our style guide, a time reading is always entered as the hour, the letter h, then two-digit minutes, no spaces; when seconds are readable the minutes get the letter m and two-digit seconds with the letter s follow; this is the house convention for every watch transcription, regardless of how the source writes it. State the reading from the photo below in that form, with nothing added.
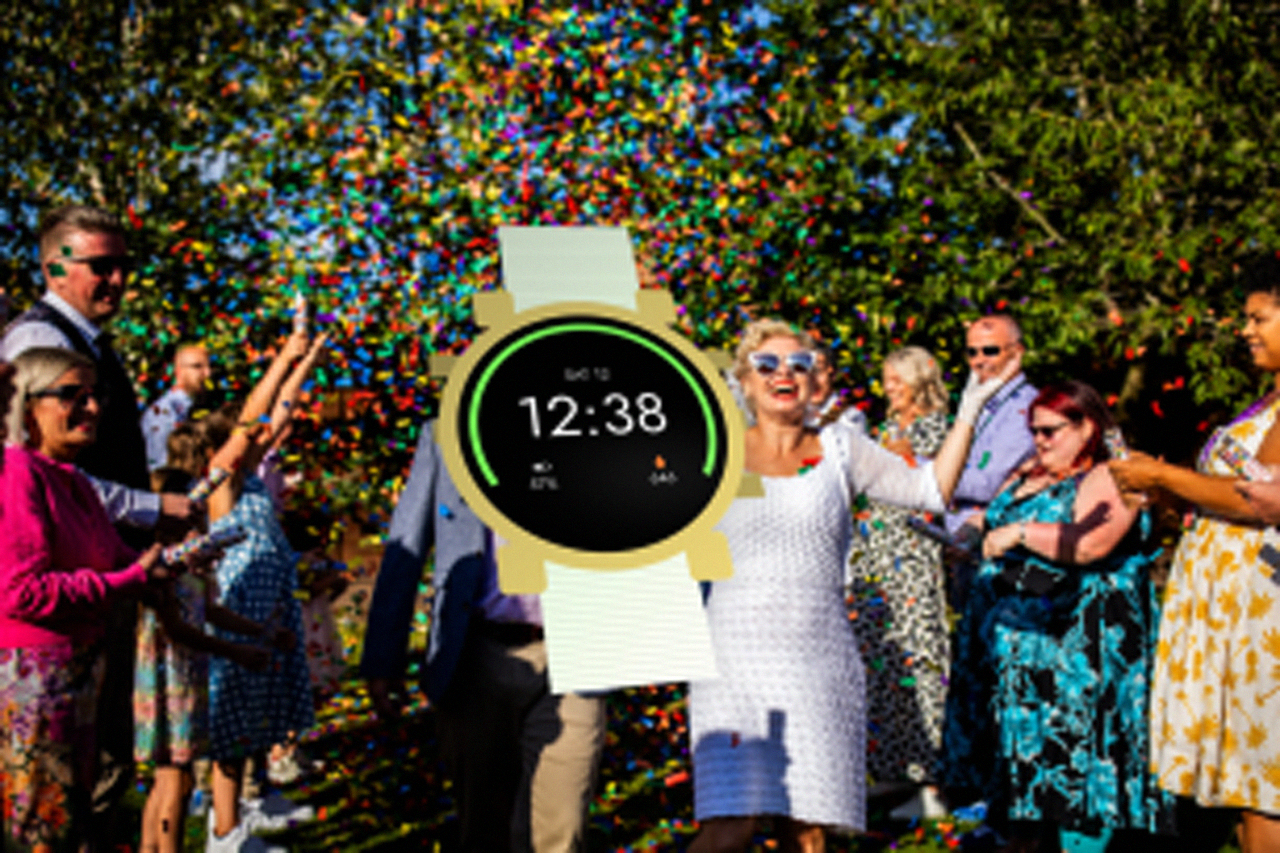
12h38
